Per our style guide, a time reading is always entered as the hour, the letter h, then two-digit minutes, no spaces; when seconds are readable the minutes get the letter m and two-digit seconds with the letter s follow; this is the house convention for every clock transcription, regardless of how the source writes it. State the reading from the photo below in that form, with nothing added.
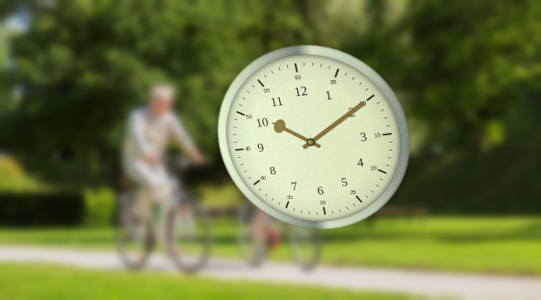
10h10
